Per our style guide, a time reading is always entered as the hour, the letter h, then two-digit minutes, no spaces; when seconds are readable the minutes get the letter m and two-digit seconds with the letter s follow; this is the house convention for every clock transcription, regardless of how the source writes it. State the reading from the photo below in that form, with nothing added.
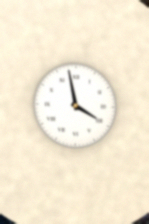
3h58
